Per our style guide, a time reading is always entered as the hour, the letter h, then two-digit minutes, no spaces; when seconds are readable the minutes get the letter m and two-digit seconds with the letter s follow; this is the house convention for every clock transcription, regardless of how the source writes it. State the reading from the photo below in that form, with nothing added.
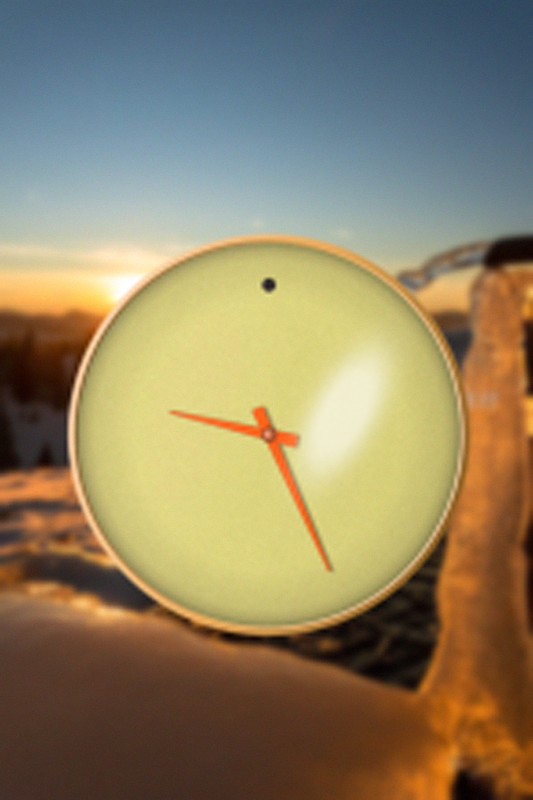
9h26
